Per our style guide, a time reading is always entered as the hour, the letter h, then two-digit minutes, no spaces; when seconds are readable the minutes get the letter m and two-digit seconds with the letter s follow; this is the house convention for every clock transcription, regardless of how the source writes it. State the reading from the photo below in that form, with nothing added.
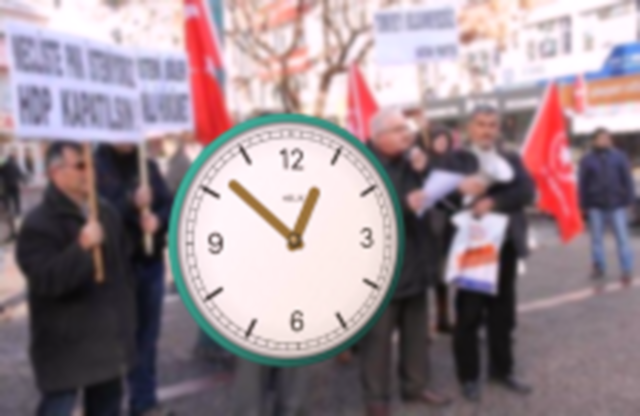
12h52
